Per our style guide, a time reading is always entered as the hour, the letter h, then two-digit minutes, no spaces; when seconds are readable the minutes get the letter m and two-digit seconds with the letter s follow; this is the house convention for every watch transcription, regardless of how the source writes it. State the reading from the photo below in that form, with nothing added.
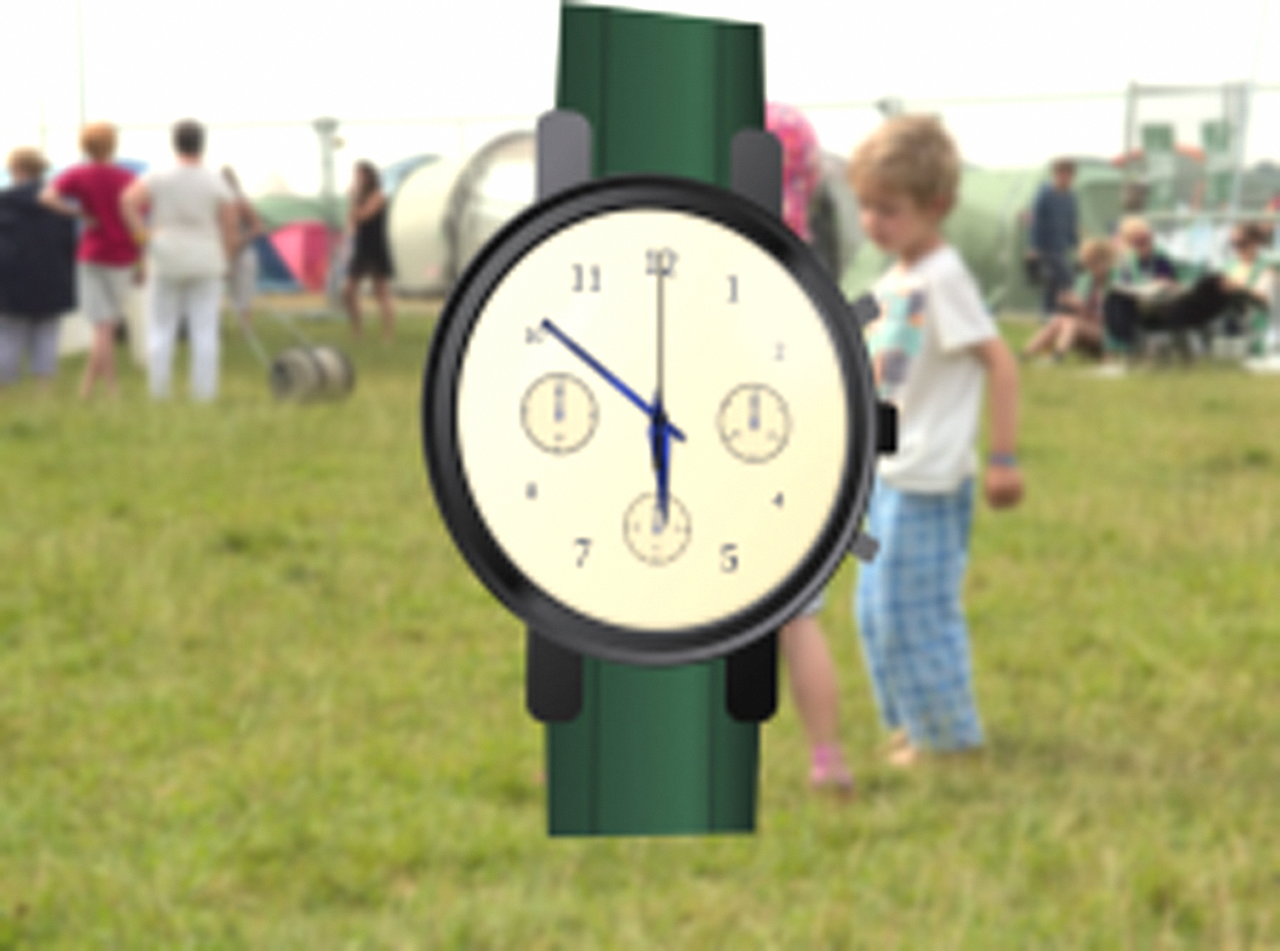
5h51
